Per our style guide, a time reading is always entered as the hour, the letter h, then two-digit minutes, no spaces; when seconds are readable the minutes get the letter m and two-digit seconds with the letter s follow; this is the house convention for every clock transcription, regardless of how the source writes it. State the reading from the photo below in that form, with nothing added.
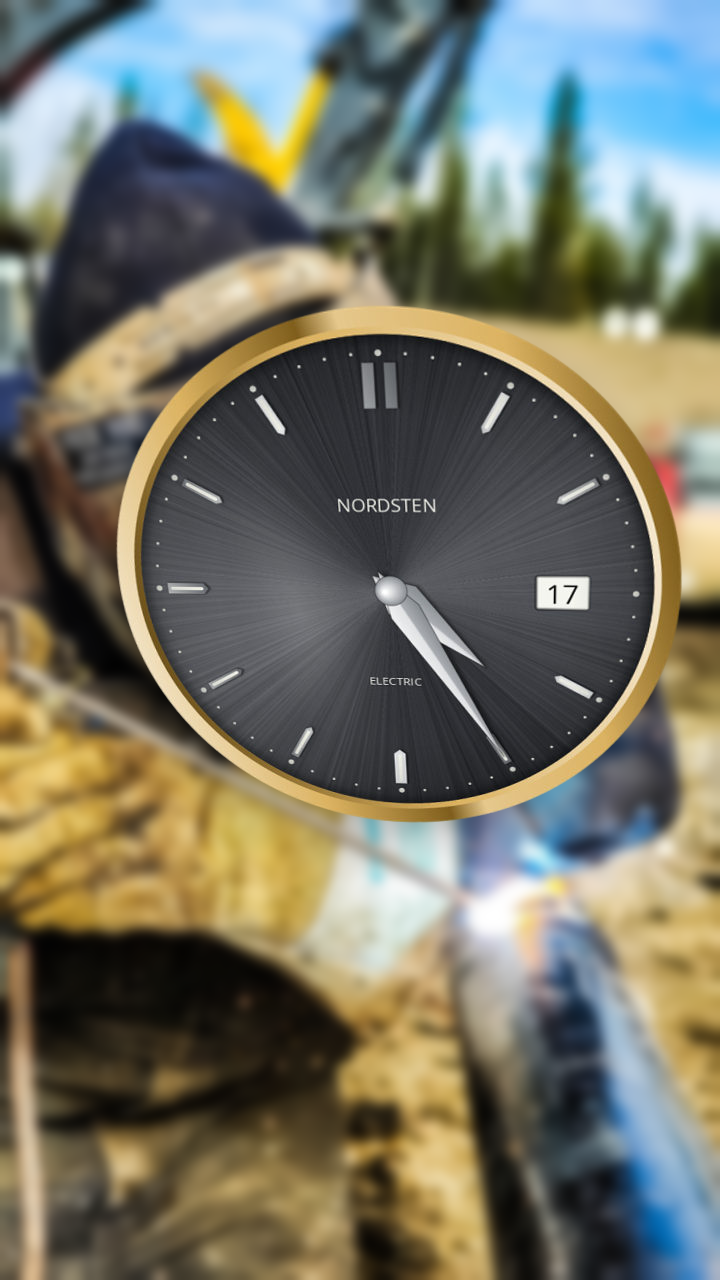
4h25
